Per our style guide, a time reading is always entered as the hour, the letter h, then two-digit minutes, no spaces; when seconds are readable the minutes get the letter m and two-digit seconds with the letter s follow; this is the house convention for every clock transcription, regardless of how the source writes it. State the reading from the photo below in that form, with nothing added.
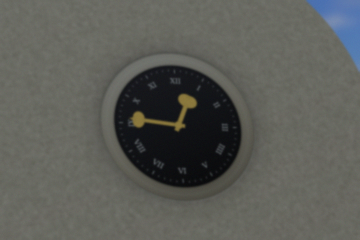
12h46
